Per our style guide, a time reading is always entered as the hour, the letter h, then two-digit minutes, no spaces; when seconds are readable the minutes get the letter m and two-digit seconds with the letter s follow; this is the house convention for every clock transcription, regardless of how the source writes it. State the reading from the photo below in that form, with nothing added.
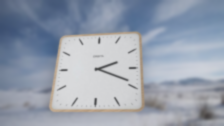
2h19
